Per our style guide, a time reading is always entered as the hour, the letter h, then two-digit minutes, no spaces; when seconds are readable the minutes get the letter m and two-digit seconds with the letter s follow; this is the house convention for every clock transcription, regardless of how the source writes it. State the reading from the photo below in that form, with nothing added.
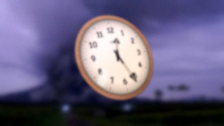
12h26
